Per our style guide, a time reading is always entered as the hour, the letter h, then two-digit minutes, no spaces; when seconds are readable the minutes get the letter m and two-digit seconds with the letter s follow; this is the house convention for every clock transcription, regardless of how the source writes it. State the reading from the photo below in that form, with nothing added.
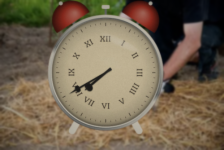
7h40
